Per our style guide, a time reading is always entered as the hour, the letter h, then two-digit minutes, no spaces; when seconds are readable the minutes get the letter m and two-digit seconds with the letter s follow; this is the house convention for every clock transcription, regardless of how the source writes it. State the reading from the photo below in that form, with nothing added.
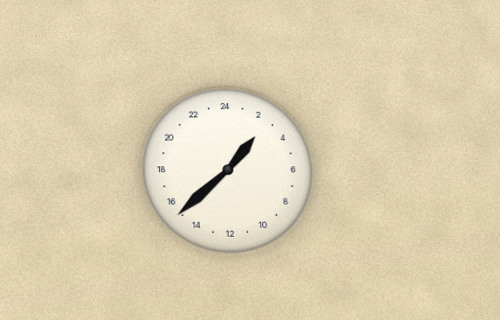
2h38
